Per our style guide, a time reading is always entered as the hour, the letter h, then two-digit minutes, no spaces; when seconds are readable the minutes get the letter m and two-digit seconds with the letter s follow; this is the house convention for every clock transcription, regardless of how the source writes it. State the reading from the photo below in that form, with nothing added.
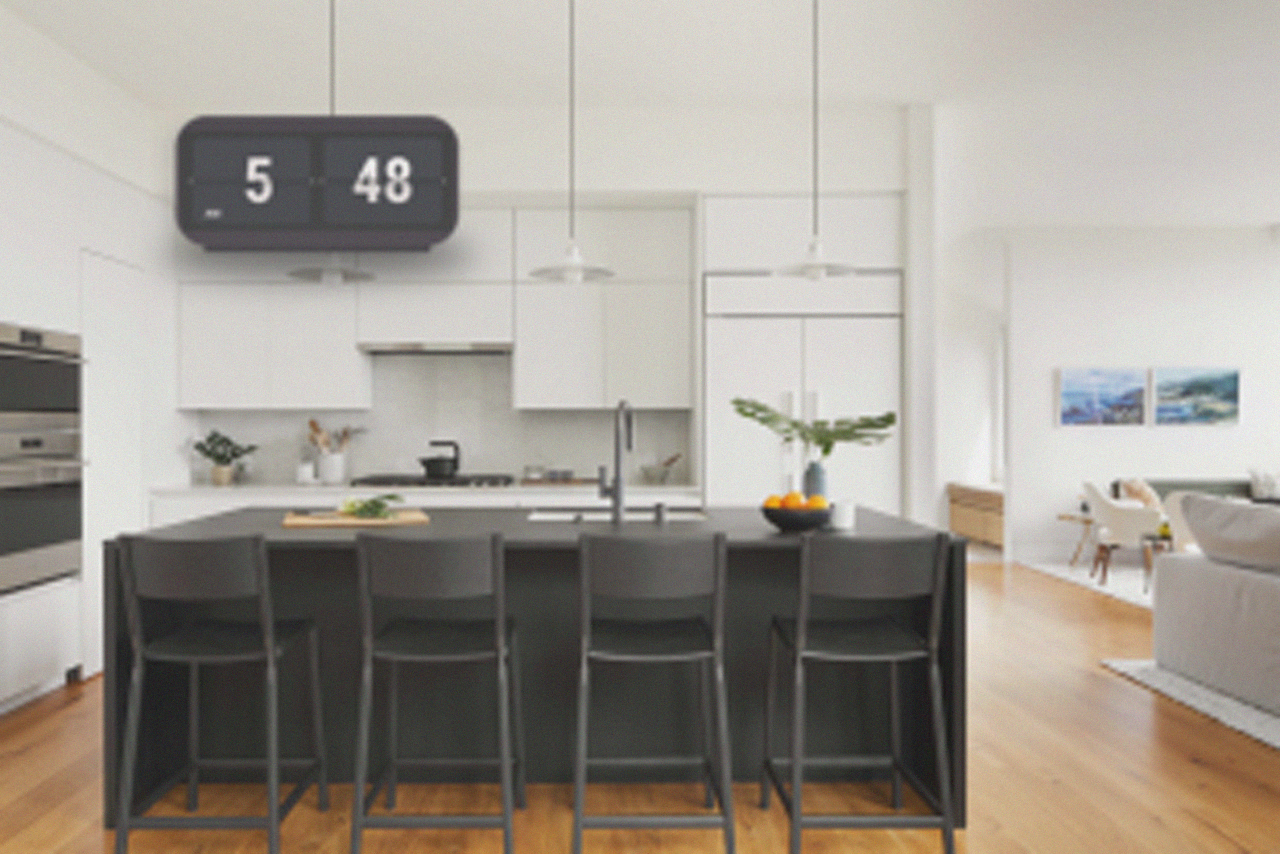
5h48
